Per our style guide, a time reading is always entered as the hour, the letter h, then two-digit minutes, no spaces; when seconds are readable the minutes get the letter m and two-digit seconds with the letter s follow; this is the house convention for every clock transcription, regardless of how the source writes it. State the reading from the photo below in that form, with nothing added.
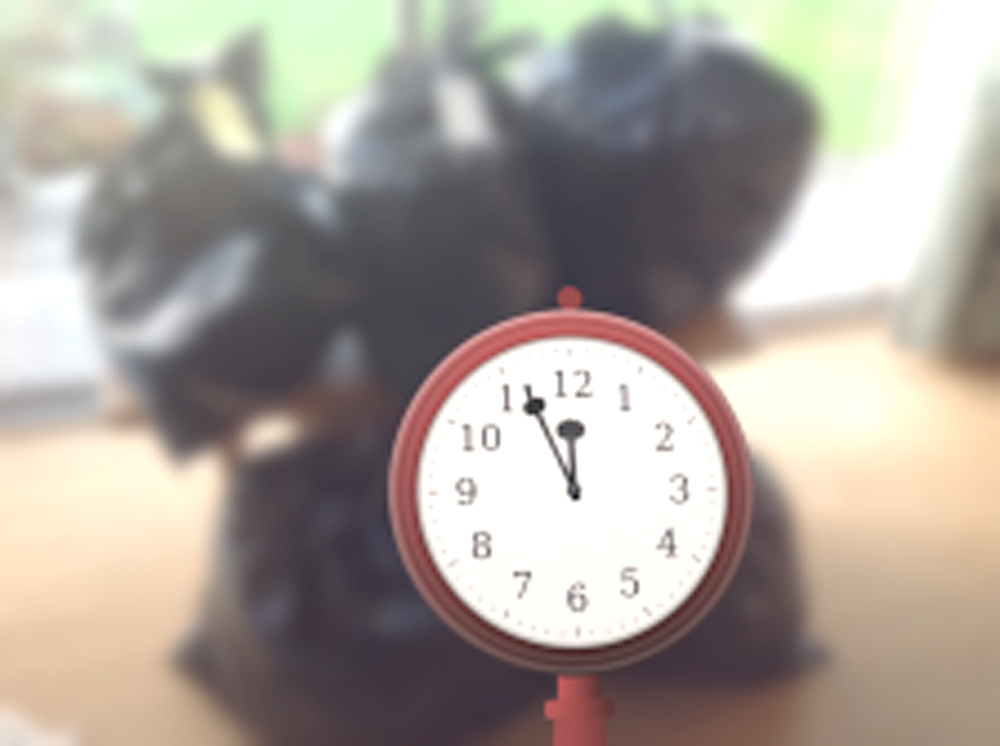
11h56
